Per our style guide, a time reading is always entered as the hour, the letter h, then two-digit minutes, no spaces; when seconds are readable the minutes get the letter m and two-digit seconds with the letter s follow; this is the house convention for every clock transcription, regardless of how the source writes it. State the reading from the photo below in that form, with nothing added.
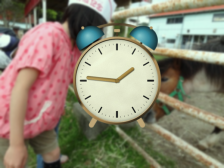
1h46
